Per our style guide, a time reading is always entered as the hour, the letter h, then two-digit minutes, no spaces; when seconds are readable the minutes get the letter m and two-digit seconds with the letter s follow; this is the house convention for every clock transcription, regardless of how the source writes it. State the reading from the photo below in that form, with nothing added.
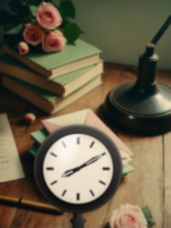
8h10
